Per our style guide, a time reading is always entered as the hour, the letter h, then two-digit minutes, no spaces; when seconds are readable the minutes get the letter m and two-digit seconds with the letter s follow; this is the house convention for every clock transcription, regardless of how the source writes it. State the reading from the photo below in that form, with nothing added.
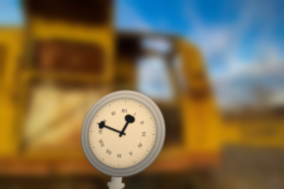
12h48
